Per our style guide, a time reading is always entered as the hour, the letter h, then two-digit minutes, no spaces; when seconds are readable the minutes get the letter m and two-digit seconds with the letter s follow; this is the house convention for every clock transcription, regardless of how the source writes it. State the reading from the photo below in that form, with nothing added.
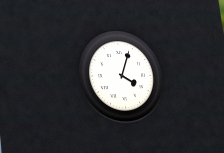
4h04
